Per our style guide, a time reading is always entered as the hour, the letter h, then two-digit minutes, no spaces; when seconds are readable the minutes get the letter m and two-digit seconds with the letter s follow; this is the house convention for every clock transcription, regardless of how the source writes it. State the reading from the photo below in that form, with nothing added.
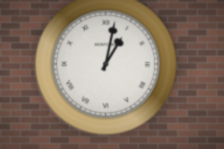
1h02
